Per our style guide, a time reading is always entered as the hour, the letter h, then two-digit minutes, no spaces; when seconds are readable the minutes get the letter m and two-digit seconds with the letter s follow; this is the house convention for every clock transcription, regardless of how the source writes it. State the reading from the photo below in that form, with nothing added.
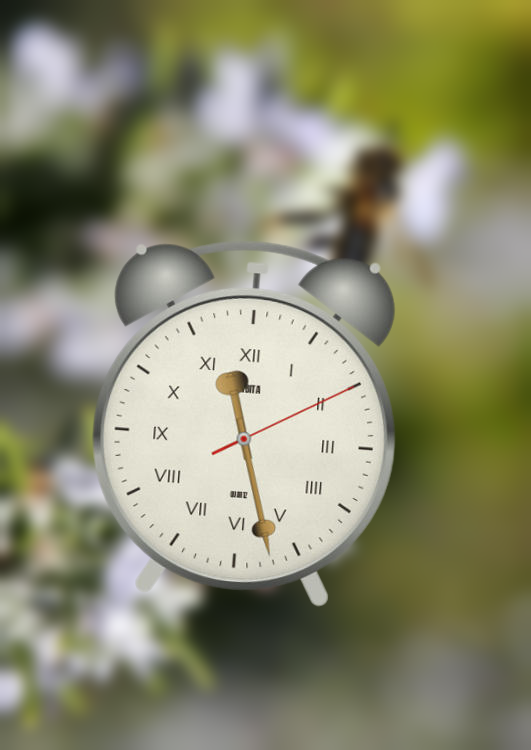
11h27m10s
